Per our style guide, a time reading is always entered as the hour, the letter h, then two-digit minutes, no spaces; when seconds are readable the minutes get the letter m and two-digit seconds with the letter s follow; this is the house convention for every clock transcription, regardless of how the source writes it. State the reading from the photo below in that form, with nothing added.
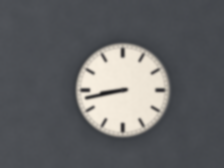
8h43
